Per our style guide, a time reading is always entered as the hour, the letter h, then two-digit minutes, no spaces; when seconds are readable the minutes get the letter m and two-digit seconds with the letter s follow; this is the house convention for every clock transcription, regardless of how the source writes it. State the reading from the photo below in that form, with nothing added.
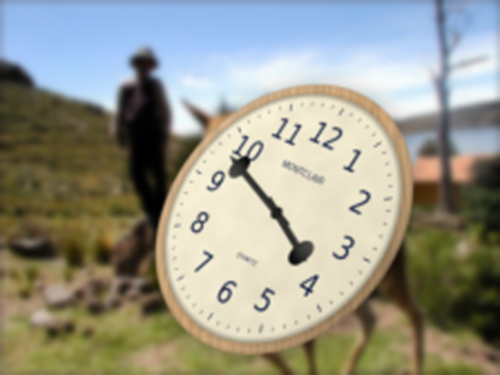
3h48
